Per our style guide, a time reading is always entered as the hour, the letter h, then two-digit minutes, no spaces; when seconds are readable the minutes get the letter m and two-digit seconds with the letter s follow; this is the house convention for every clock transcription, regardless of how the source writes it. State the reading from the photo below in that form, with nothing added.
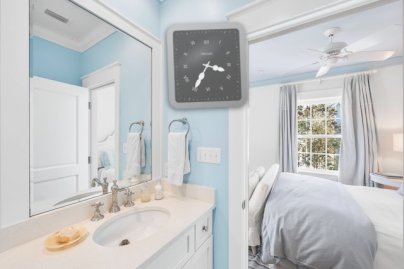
3h35
